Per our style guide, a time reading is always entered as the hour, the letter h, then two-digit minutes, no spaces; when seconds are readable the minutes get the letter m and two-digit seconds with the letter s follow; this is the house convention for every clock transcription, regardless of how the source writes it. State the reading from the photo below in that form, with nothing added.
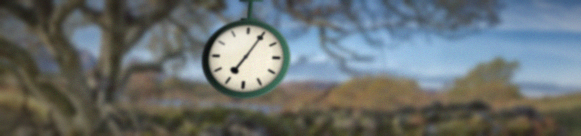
7h05
